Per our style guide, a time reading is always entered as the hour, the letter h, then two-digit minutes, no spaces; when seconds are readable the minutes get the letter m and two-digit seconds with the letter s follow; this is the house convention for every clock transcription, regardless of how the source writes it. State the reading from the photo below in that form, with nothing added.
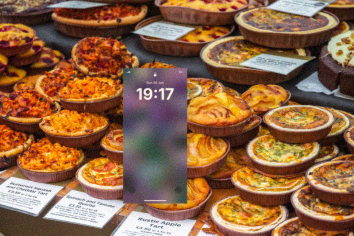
19h17
